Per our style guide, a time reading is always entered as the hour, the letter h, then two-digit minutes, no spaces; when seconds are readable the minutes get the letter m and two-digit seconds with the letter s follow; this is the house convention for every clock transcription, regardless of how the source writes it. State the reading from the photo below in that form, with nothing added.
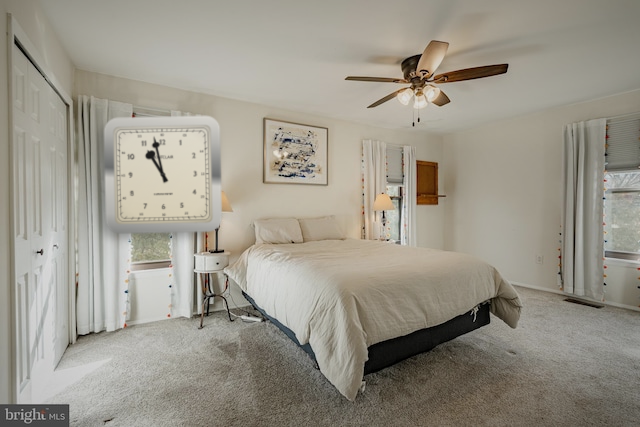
10h58
